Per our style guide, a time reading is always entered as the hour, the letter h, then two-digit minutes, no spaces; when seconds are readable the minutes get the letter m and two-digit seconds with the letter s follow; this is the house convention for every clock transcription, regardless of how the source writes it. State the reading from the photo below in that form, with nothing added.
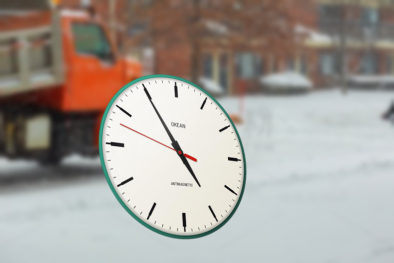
4h54m48s
